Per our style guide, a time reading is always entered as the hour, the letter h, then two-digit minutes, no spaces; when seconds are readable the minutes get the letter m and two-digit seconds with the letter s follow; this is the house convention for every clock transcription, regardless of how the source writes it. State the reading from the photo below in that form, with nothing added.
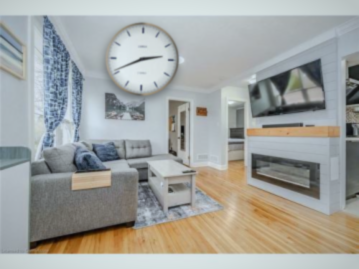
2h41
